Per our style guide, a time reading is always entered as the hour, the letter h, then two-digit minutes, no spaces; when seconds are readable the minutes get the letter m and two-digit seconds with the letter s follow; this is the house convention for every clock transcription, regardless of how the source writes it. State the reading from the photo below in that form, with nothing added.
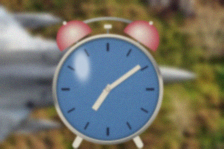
7h09
